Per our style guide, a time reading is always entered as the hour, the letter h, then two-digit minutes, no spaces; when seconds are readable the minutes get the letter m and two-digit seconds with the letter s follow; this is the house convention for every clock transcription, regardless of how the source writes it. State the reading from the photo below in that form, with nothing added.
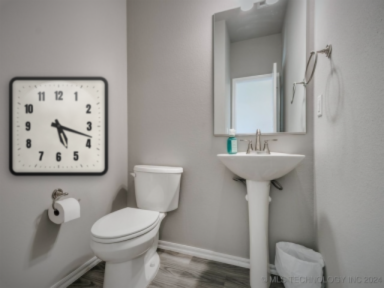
5h18
